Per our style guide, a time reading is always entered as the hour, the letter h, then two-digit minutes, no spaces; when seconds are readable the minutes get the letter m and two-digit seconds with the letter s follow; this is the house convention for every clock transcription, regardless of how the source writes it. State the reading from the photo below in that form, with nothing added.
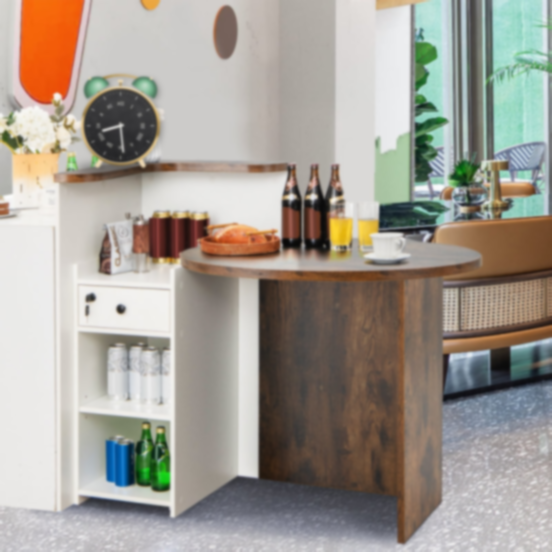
8h29
